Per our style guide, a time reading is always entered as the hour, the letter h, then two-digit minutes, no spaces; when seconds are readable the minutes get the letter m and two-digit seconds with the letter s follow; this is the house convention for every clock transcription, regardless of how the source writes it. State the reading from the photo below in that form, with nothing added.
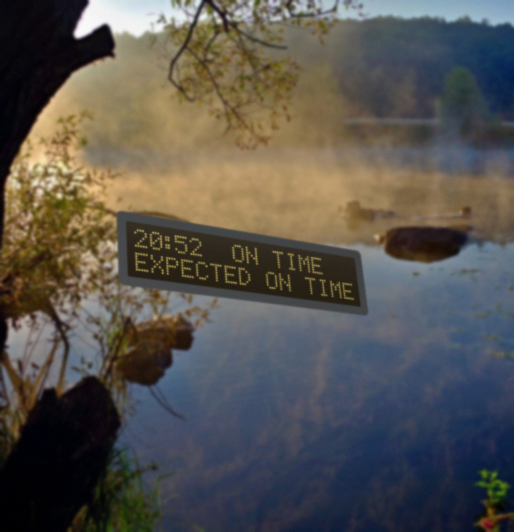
20h52
